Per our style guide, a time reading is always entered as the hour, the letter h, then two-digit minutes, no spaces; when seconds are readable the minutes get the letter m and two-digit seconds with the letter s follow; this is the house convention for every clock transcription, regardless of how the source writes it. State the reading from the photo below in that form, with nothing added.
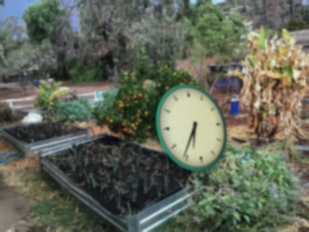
6h36
